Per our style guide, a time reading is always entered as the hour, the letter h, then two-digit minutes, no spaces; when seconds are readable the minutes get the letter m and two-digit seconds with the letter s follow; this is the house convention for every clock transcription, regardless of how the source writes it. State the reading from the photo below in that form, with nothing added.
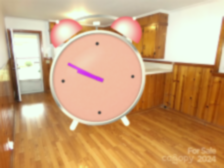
9h50
